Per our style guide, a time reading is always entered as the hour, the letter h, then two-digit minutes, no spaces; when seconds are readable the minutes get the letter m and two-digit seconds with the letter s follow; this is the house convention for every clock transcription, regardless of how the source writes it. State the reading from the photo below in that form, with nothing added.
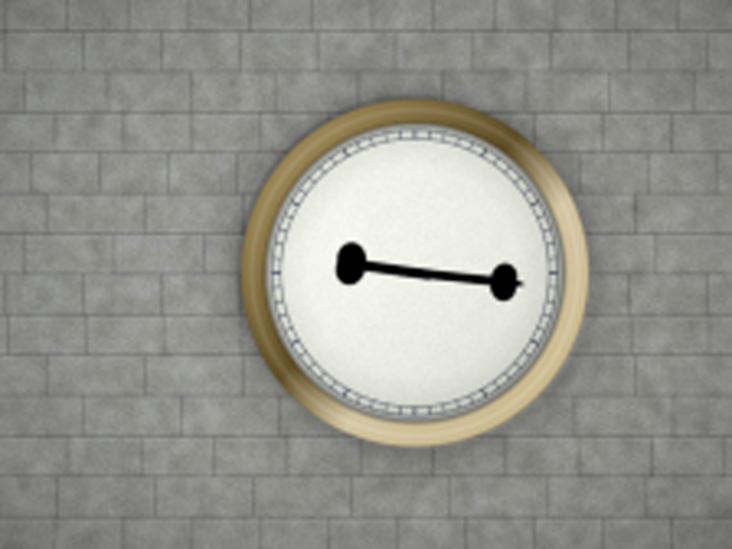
9h16
